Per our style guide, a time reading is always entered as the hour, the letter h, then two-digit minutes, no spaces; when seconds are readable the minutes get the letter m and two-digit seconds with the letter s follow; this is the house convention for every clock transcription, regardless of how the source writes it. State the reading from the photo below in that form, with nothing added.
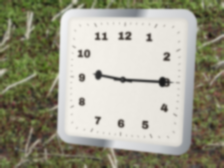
9h15
